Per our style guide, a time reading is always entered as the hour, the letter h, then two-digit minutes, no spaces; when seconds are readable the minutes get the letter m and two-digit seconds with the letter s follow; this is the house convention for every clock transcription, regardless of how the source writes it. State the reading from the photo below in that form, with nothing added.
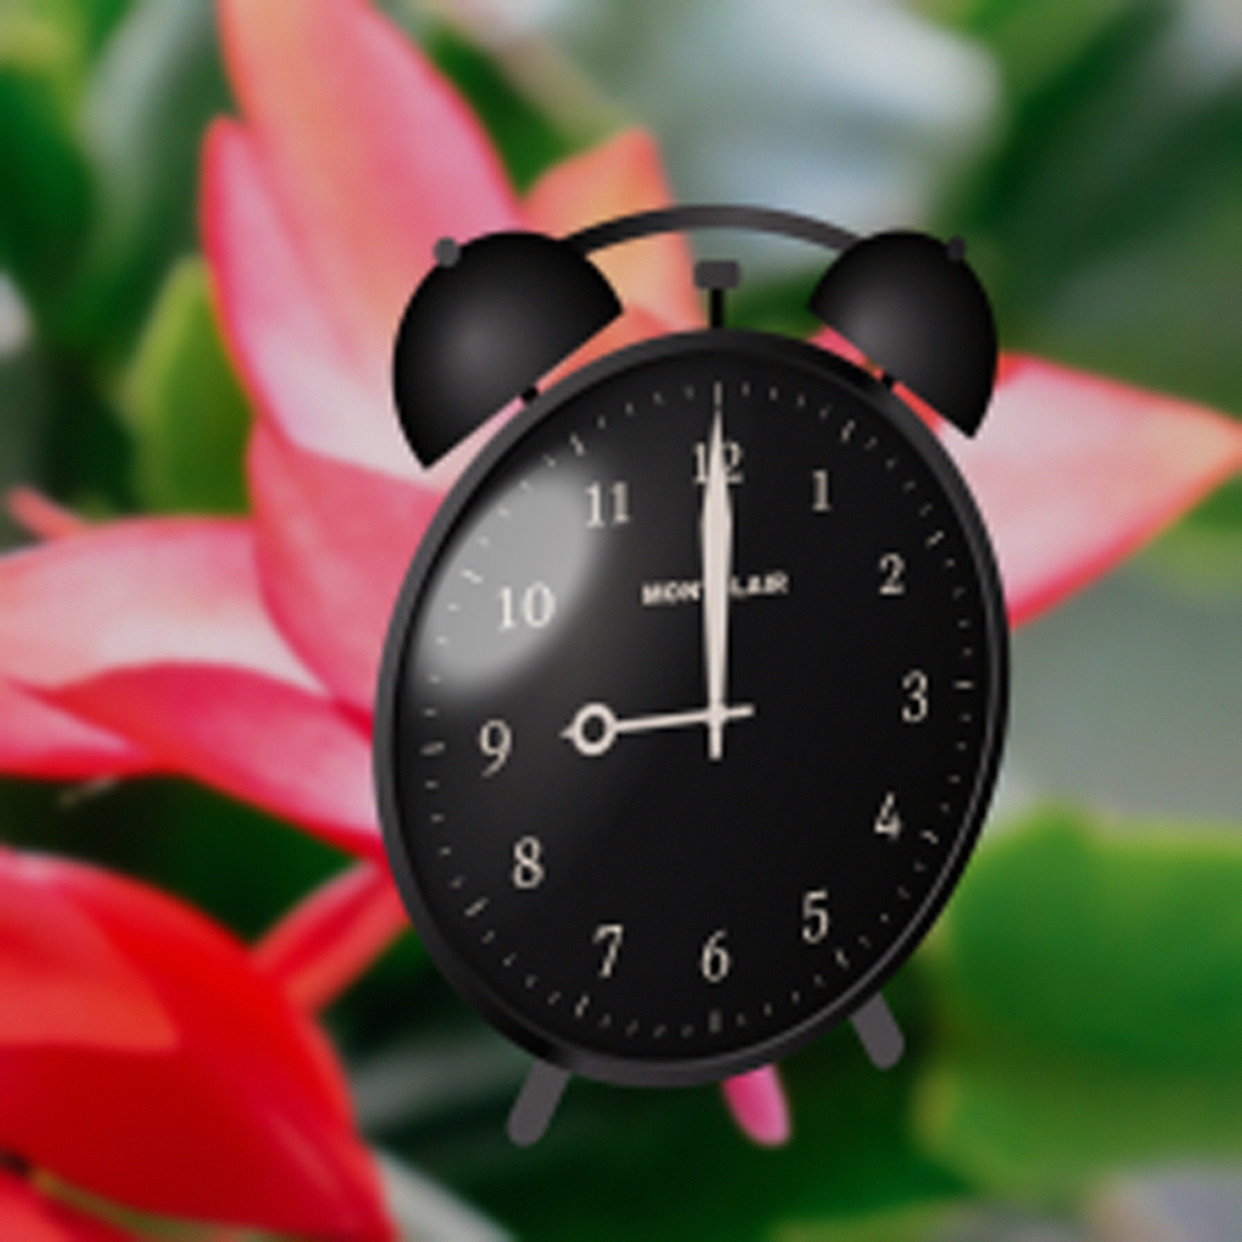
9h00
